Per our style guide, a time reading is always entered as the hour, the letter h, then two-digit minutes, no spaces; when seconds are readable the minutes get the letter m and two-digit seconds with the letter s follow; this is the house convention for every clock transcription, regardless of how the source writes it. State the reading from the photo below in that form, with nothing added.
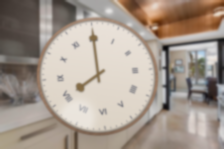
8h00
